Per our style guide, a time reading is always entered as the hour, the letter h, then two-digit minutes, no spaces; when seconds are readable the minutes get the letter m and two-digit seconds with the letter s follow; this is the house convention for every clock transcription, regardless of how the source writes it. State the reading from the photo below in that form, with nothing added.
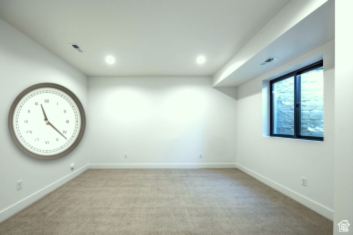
11h22
